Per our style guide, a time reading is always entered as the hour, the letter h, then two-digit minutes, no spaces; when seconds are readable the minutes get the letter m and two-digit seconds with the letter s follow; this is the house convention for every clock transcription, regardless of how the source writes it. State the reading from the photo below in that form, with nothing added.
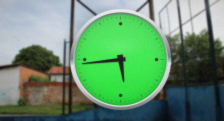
5h44
